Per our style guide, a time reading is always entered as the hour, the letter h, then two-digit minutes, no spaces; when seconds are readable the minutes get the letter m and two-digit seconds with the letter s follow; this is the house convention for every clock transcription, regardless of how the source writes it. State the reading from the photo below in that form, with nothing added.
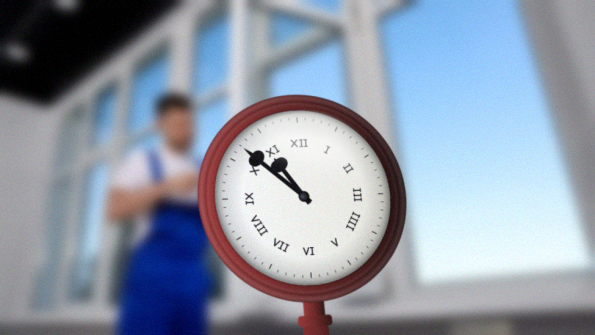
10h52
